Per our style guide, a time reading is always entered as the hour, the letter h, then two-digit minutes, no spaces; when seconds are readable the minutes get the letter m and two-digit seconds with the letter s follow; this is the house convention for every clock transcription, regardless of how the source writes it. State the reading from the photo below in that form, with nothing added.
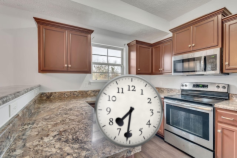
7h31
